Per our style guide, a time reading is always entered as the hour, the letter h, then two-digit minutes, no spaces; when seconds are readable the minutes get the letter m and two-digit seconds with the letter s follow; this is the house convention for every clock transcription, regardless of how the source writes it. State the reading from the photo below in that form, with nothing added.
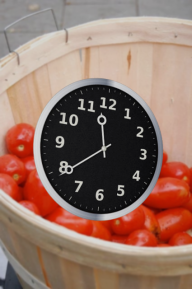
11h39
